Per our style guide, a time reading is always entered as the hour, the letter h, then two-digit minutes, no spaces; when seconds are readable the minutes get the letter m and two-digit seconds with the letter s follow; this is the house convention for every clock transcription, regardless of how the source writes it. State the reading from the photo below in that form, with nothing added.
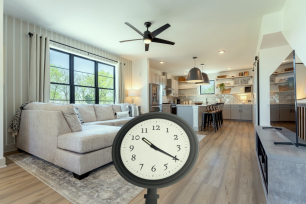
10h20
